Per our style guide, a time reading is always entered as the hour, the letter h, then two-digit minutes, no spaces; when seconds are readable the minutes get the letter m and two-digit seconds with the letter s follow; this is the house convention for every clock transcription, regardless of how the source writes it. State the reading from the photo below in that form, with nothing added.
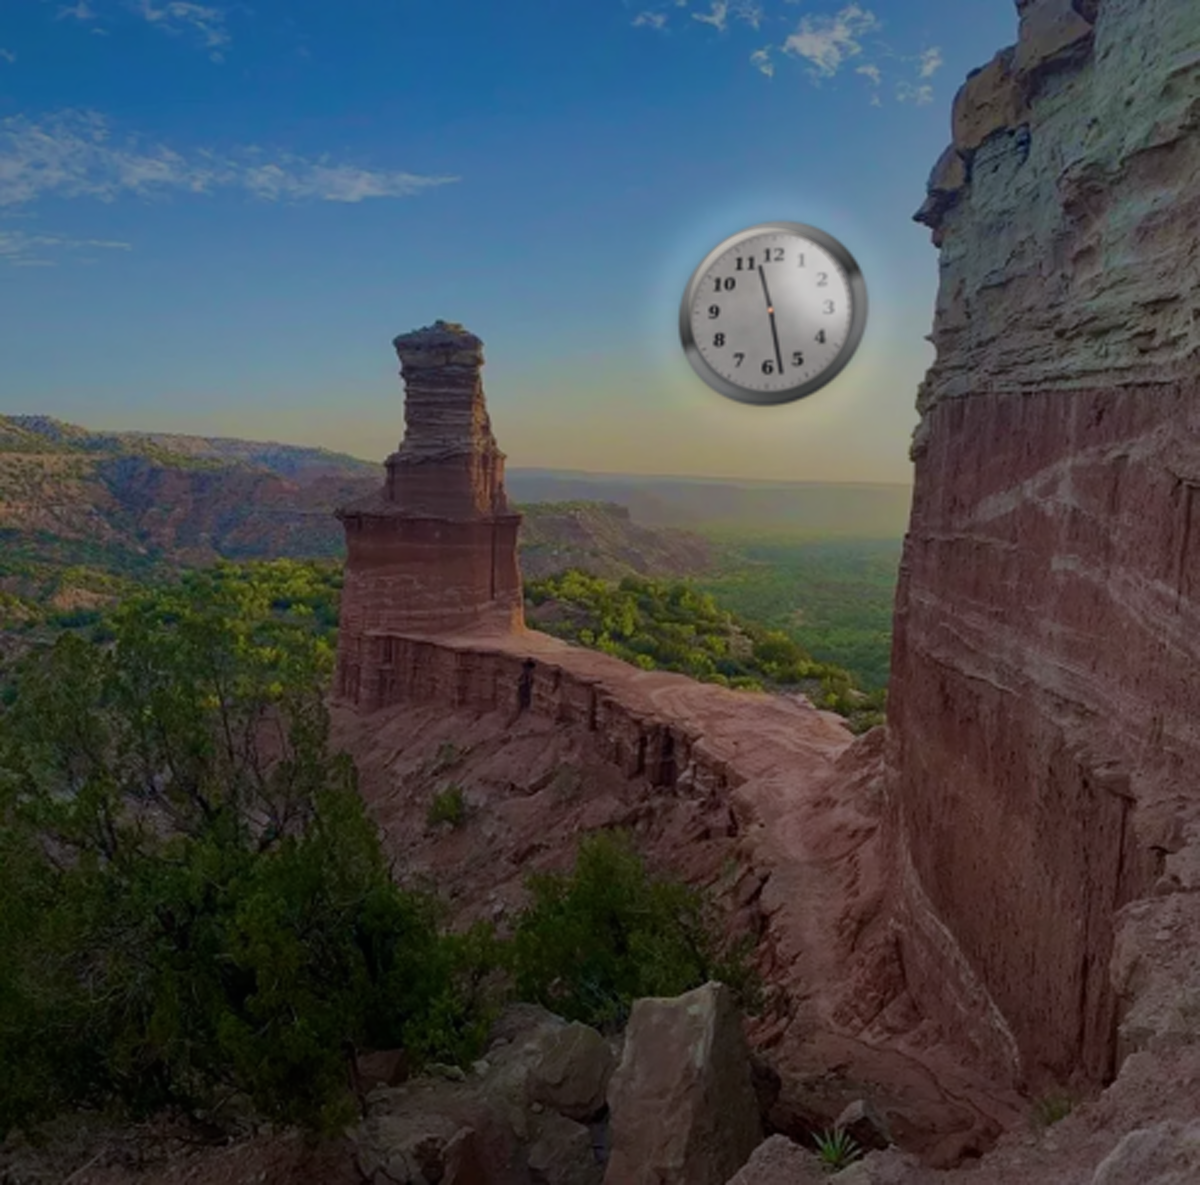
11h28
